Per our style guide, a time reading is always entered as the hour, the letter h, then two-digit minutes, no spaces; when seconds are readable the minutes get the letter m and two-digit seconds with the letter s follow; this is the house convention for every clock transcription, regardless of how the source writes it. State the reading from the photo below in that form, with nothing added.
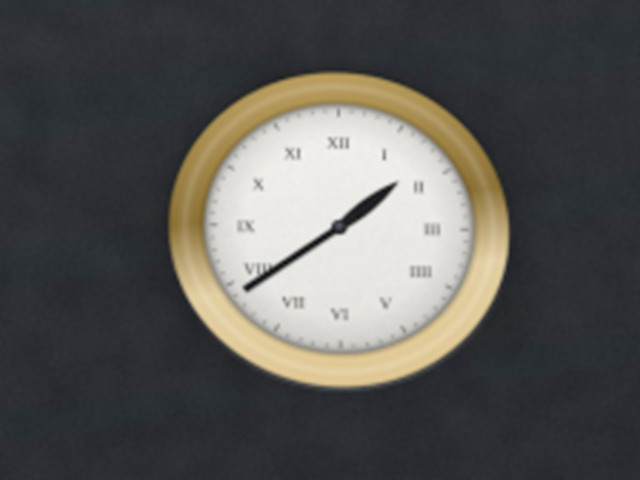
1h39
